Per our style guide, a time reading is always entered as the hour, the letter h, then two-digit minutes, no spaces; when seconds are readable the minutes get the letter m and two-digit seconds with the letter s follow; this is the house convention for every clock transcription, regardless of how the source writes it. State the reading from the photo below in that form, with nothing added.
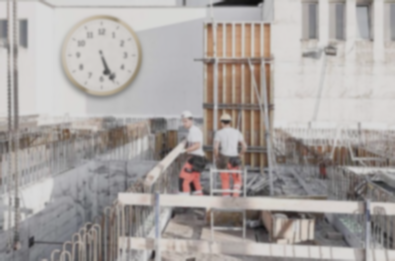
5h26
